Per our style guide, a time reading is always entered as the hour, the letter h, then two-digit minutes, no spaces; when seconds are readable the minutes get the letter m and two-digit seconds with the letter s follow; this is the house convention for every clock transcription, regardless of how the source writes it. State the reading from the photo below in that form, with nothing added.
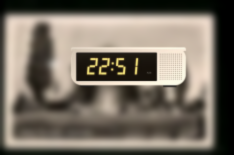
22h51
